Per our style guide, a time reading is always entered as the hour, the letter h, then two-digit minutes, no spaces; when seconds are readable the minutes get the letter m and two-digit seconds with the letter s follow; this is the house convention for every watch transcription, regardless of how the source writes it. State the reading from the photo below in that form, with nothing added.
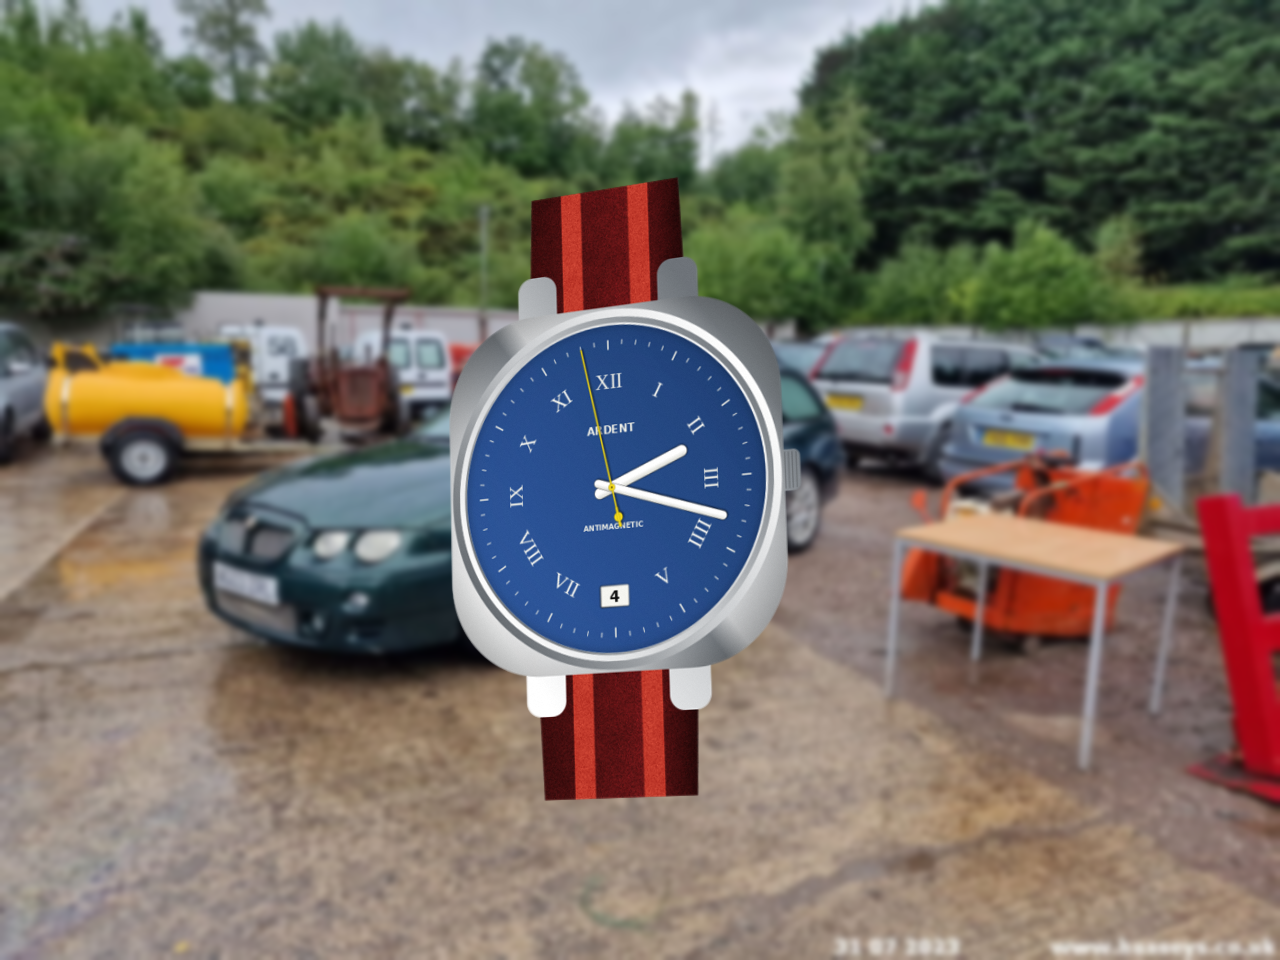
2h17m58s
